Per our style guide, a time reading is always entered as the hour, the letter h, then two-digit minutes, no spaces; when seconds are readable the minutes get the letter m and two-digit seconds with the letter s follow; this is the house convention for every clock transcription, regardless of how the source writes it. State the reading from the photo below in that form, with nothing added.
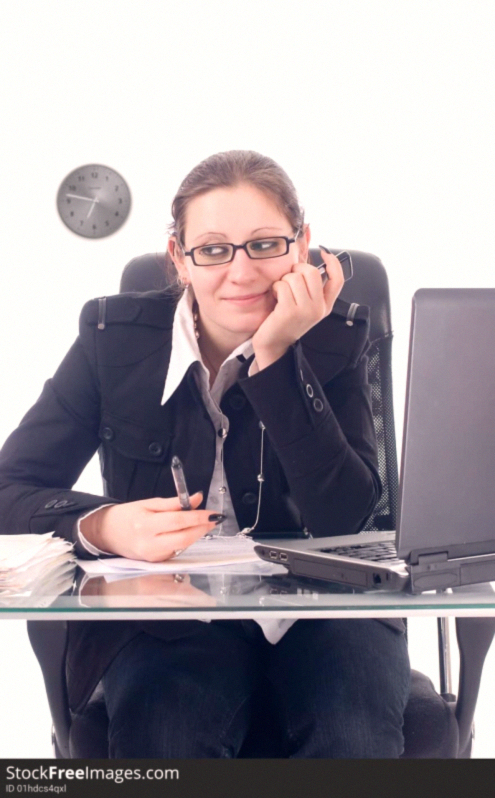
6h47
